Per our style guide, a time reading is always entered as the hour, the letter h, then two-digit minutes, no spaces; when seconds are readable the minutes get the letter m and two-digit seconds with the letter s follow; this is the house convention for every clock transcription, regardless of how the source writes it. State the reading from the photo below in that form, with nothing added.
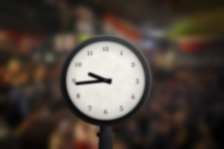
9h44
